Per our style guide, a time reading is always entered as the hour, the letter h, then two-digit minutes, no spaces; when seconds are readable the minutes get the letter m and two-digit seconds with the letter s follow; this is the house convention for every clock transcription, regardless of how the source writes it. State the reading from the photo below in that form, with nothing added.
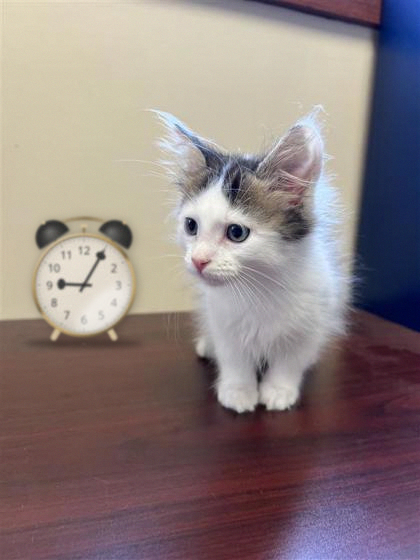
9h05
